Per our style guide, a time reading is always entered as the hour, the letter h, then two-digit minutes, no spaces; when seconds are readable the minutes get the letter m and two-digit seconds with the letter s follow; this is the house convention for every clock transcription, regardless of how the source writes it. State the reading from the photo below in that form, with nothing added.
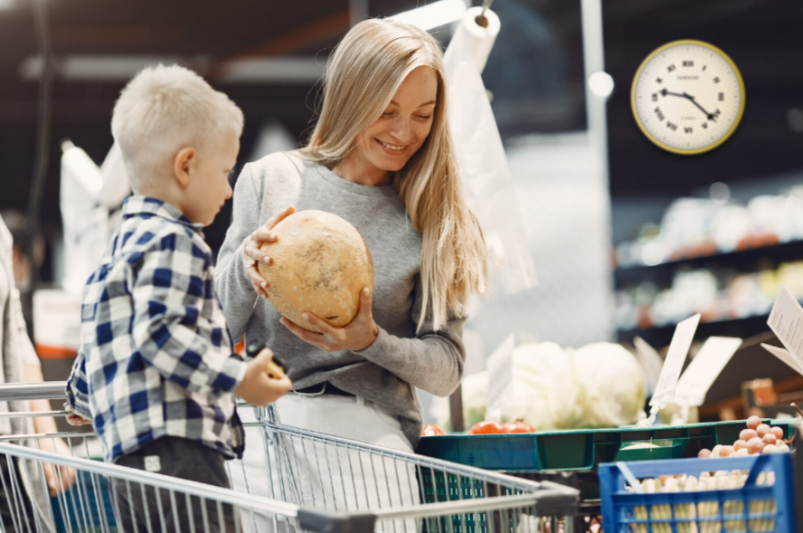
9h22
